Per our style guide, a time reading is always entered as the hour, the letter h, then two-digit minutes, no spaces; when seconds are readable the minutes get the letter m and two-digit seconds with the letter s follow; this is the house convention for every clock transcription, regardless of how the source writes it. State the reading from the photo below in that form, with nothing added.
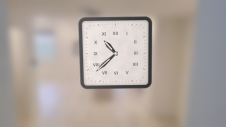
10h38
